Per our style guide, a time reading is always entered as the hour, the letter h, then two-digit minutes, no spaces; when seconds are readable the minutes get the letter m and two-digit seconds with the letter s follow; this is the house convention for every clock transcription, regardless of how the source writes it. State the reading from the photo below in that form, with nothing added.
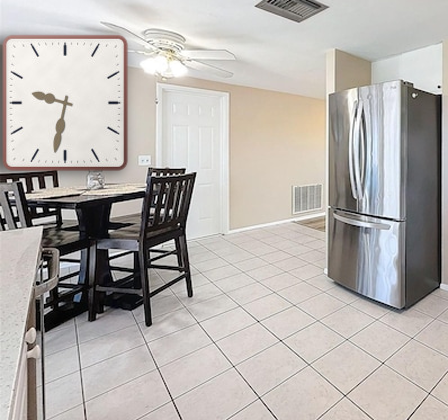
9h32
